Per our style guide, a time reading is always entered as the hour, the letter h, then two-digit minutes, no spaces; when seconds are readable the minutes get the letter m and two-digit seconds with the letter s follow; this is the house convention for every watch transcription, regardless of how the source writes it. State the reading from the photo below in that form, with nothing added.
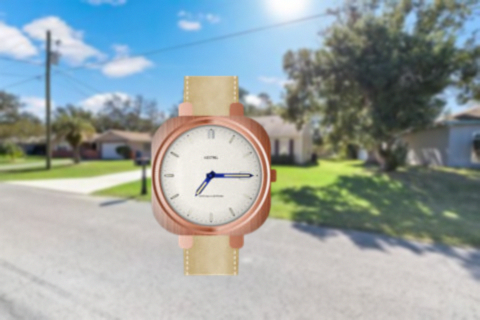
7h15
